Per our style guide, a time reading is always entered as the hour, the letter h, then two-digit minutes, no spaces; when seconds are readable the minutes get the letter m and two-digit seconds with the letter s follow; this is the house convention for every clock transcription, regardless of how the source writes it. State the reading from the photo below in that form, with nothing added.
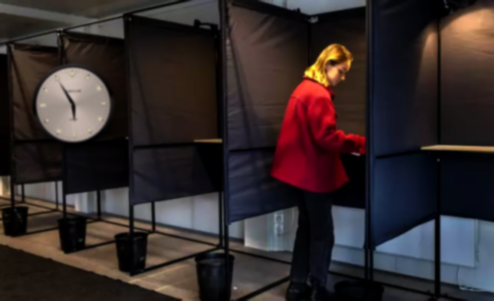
5h55
